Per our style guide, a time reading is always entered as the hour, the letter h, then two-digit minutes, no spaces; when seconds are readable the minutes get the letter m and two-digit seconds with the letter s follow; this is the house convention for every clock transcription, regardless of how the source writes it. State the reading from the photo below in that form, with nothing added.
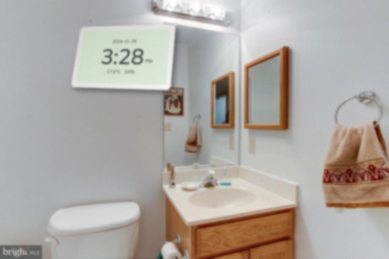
3h28
